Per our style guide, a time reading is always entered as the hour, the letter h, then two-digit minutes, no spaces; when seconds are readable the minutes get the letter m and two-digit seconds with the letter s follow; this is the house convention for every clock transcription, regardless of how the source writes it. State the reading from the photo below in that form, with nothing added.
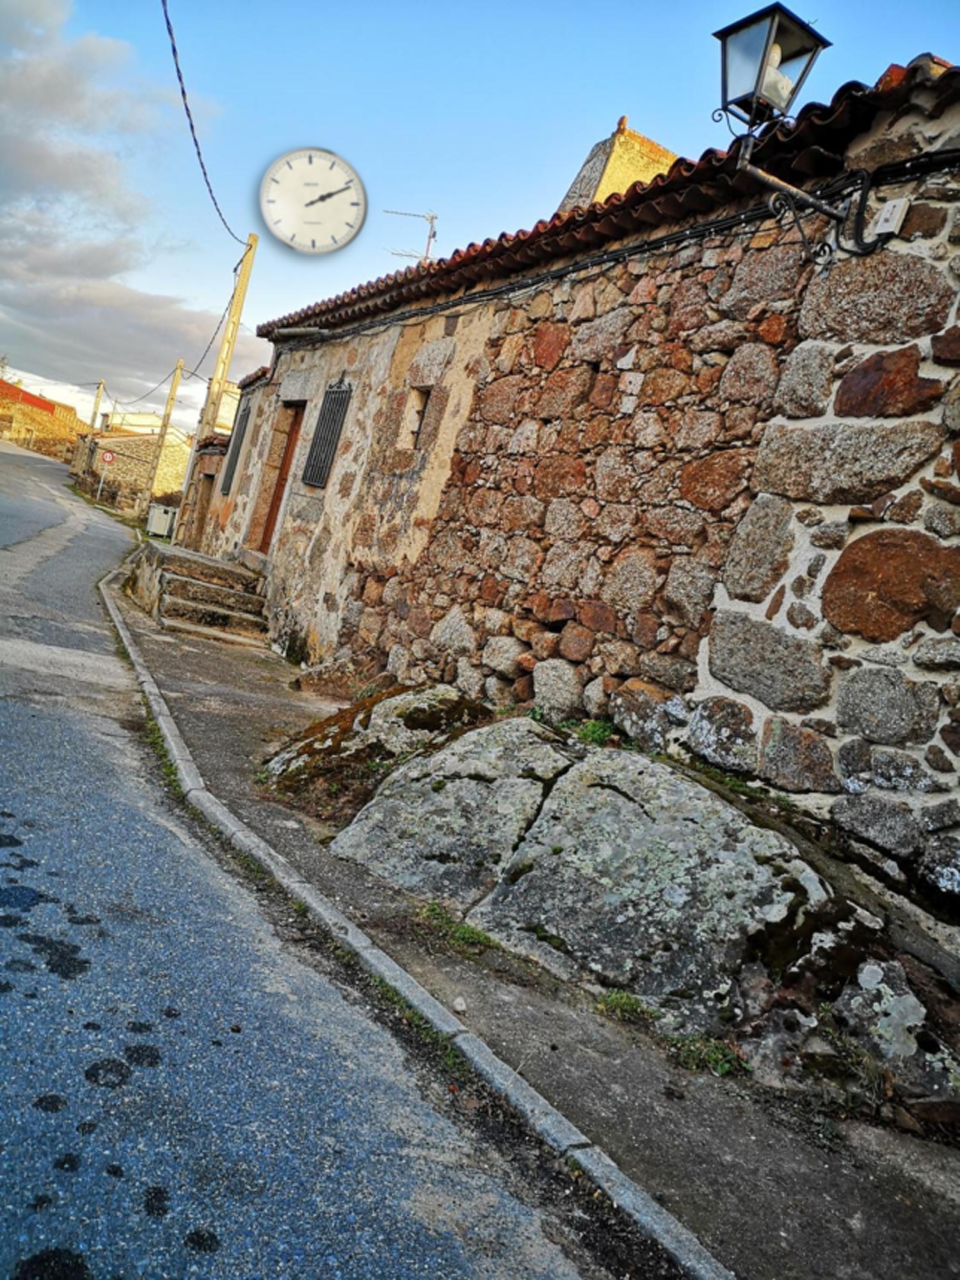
2h11
